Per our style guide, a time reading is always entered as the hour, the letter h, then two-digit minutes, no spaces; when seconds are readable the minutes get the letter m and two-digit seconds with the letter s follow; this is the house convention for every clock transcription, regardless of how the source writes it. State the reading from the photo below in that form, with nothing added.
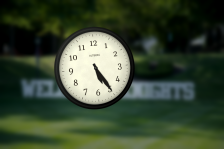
5h25
